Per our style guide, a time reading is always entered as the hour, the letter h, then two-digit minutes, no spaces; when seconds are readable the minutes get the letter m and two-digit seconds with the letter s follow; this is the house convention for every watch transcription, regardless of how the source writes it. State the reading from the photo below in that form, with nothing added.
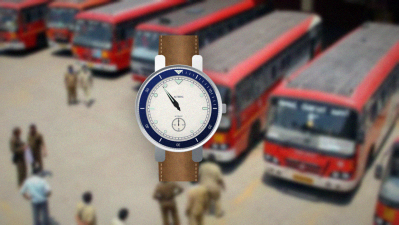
10h54
